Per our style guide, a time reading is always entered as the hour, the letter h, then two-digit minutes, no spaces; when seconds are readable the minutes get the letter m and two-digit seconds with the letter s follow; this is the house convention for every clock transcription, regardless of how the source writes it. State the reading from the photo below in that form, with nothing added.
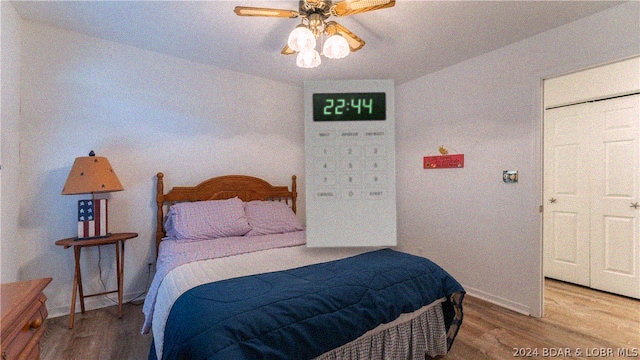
22h44
